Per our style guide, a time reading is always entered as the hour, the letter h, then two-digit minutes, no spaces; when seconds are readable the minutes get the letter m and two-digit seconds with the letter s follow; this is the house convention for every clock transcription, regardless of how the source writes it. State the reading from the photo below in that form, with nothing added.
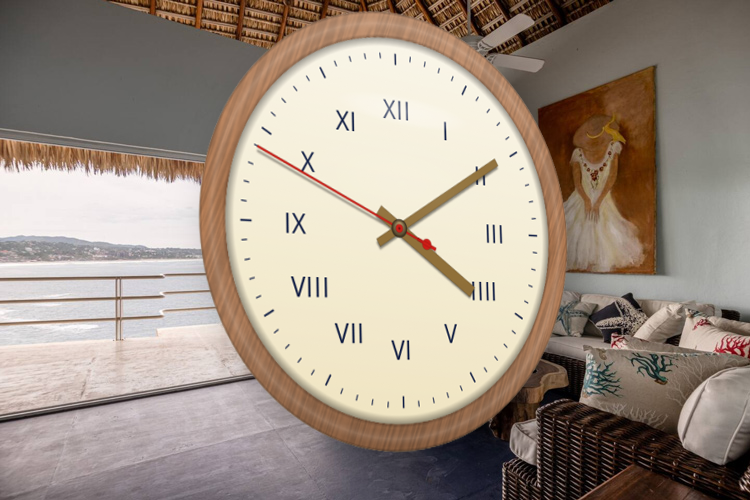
4h09m49s
